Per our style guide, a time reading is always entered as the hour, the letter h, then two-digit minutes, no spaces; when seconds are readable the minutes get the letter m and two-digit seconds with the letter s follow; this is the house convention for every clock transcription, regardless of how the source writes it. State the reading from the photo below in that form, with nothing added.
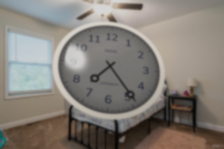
7h24
